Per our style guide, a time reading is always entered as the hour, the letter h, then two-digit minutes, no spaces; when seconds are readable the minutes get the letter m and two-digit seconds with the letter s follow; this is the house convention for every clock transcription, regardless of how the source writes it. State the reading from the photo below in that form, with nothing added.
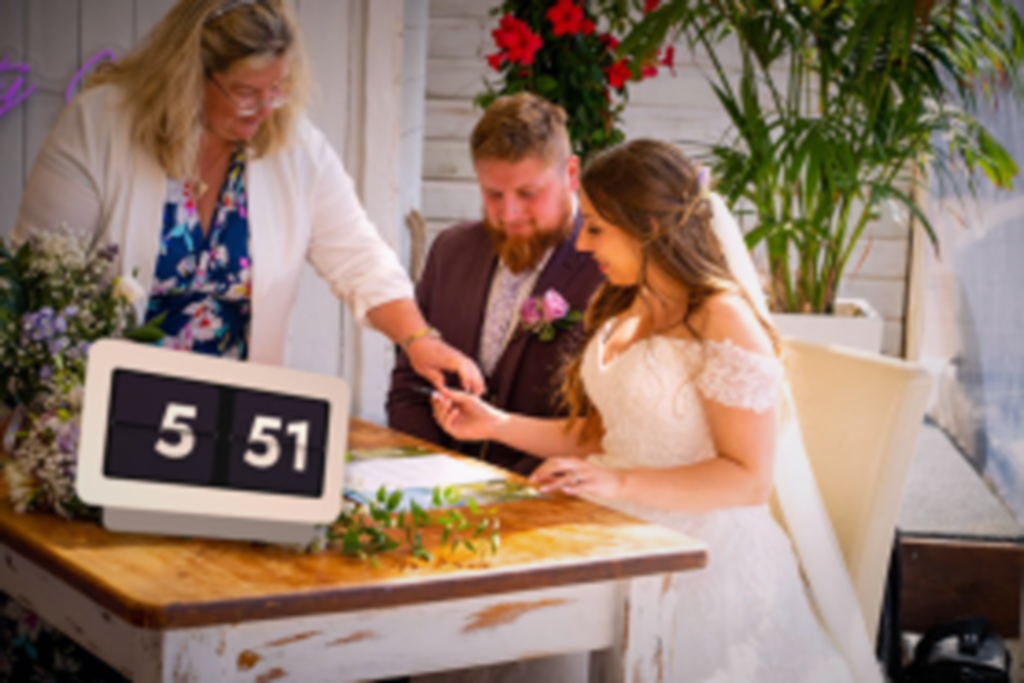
5h51
